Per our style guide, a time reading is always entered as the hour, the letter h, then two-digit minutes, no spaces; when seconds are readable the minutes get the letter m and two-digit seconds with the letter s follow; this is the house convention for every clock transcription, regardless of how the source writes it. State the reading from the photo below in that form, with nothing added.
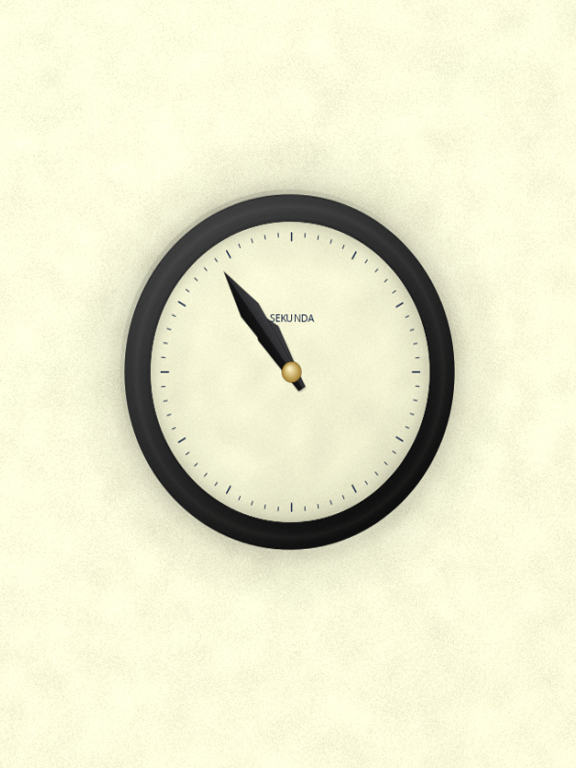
10h54
